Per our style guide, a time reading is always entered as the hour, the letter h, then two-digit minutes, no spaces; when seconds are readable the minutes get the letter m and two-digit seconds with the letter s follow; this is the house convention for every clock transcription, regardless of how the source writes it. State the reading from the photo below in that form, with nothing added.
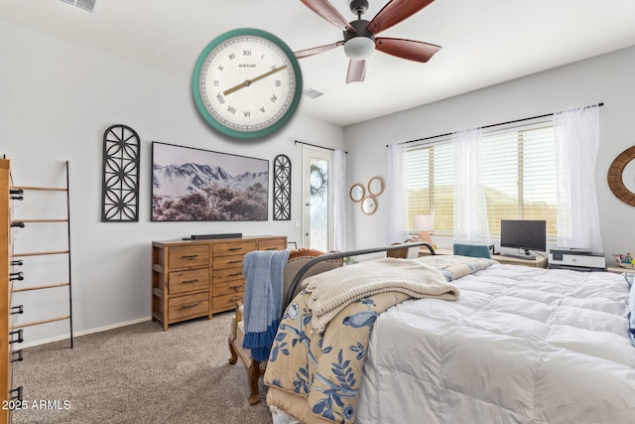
8h11
